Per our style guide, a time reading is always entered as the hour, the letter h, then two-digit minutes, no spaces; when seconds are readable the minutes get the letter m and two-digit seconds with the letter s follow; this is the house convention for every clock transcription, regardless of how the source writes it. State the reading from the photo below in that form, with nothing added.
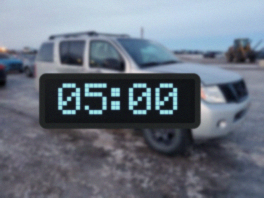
5h00
